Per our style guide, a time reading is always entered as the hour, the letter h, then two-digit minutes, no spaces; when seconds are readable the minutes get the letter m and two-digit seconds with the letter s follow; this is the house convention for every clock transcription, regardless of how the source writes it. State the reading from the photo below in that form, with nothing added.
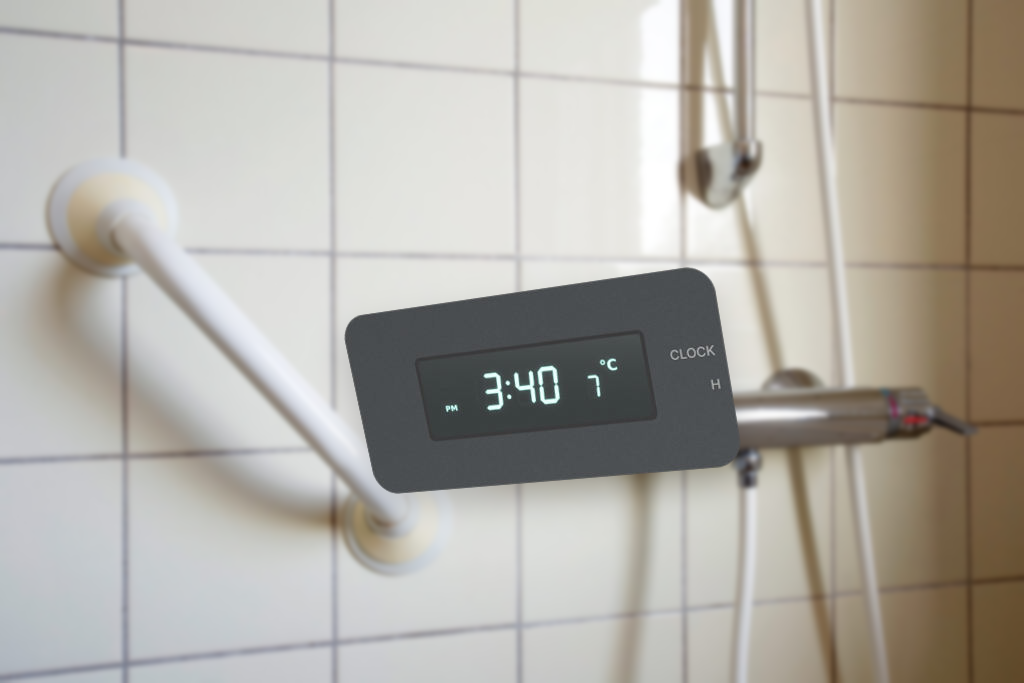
3h40
